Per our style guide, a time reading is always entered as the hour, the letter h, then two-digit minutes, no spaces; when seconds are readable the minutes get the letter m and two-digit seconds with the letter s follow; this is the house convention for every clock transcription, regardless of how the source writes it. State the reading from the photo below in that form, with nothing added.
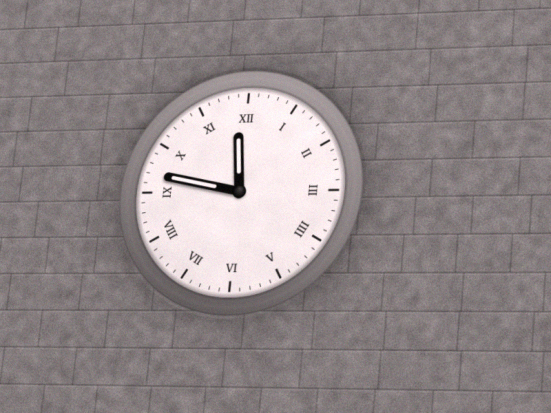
11h47
